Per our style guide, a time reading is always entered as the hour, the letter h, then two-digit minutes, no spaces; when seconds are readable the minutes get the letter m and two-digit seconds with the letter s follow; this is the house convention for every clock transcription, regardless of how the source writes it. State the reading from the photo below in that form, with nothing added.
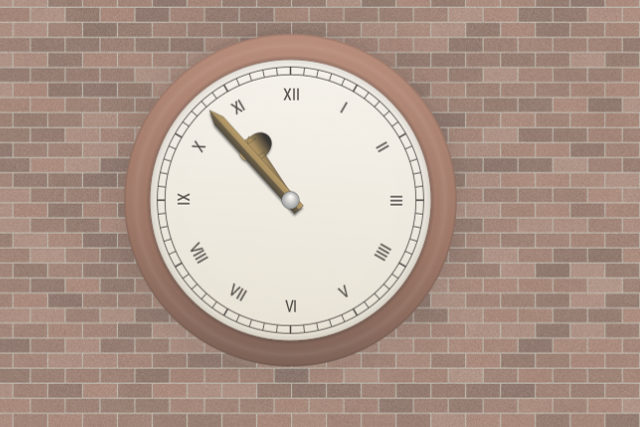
10h53
